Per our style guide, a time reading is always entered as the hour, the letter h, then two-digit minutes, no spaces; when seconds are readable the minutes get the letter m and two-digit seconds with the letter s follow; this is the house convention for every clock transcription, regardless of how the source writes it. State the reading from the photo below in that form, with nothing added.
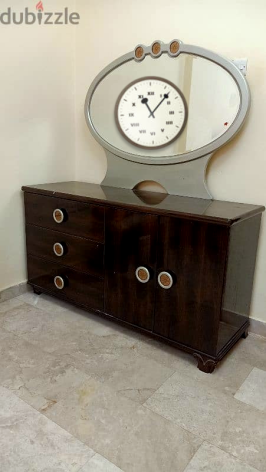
11h07
